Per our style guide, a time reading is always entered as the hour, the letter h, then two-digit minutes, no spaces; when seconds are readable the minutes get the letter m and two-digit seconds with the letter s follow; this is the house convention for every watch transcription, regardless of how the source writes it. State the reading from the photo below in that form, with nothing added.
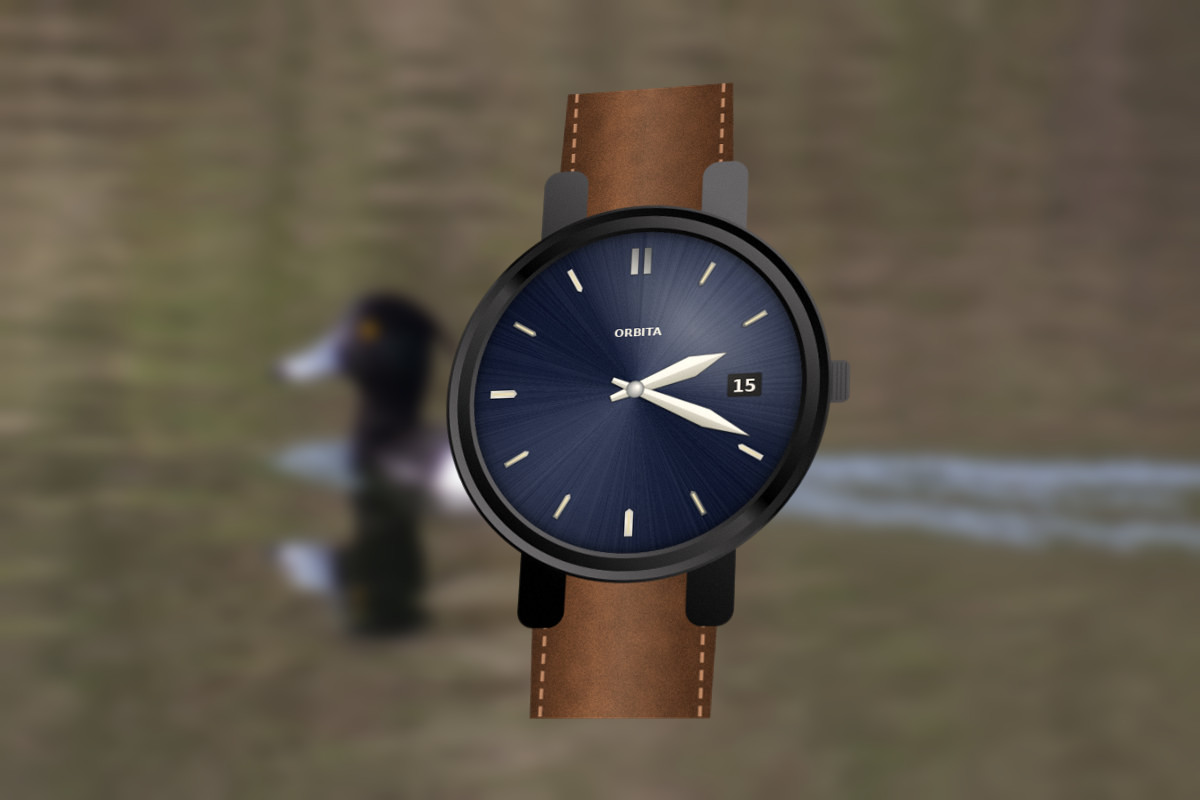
2h19
